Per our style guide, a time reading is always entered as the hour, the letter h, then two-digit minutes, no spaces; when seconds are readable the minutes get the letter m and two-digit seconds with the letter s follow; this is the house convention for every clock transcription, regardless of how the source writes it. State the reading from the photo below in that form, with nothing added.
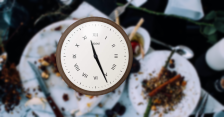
11h26
